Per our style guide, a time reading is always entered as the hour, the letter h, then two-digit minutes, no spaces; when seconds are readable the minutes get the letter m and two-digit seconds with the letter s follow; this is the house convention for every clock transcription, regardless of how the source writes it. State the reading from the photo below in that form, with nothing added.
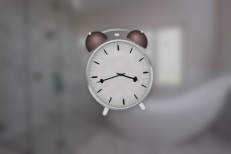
3h43
